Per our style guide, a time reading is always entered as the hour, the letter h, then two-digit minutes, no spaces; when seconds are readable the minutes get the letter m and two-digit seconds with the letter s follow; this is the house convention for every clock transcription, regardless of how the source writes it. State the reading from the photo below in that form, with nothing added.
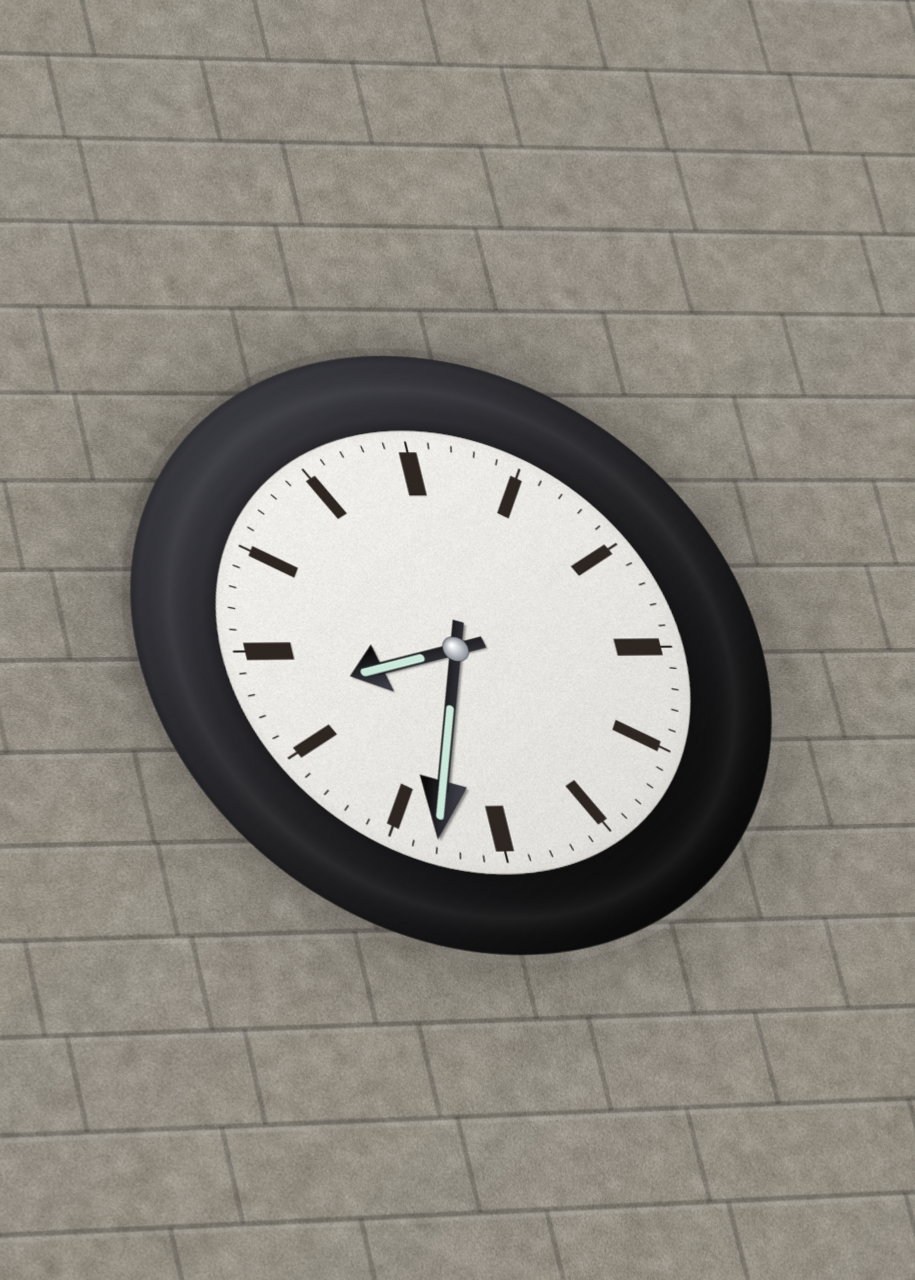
8h33
